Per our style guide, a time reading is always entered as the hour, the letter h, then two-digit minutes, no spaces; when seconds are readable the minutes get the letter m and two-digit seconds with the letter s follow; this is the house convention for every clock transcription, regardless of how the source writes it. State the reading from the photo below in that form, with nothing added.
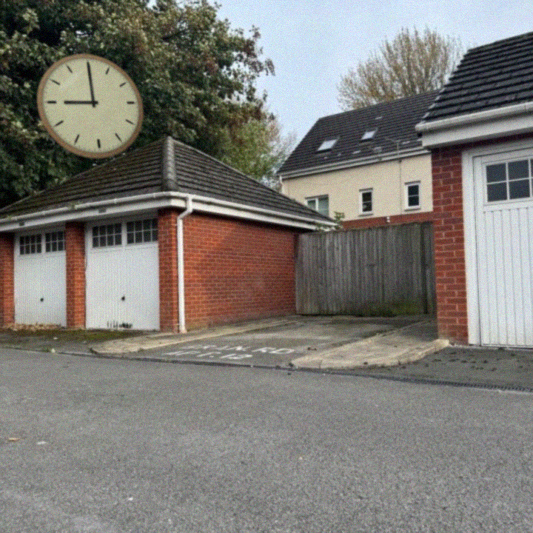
9h00
